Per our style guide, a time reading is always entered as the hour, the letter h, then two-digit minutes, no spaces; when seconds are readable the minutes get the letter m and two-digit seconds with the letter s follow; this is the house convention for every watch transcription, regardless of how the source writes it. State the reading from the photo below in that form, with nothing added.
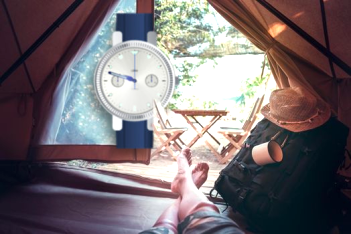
9h48
